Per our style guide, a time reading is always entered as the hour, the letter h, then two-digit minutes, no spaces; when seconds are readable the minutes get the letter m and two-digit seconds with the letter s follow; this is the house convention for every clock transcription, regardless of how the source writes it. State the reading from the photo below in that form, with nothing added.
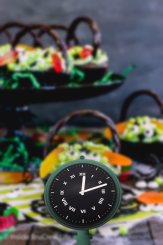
12h12
